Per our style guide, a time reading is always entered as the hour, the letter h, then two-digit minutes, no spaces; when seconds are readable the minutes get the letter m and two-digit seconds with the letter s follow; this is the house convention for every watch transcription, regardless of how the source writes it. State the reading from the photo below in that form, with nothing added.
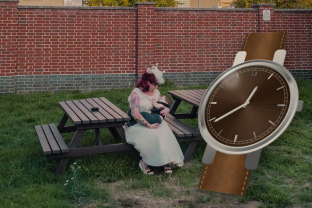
12h39
